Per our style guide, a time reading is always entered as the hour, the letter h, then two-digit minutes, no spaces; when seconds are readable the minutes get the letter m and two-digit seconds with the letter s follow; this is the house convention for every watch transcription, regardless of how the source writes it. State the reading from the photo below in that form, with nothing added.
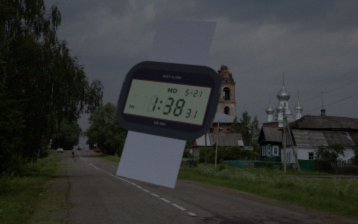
1h38
